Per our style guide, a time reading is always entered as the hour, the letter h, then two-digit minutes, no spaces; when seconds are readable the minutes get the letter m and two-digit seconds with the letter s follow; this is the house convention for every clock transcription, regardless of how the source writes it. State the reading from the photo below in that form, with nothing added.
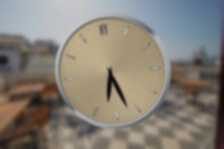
6h27
